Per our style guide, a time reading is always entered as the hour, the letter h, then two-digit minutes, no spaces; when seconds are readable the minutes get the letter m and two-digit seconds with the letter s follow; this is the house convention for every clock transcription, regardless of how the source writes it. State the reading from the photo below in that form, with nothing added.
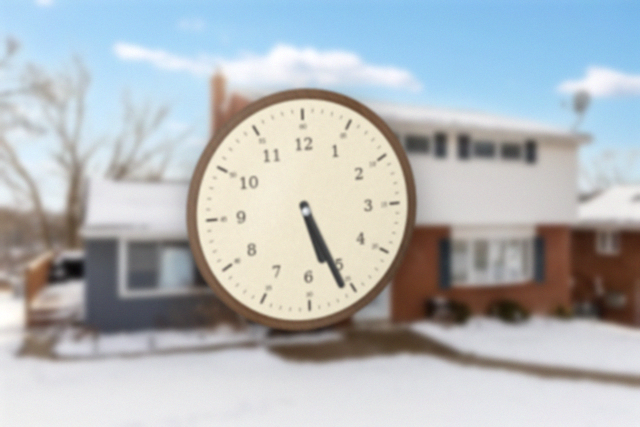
5h26
